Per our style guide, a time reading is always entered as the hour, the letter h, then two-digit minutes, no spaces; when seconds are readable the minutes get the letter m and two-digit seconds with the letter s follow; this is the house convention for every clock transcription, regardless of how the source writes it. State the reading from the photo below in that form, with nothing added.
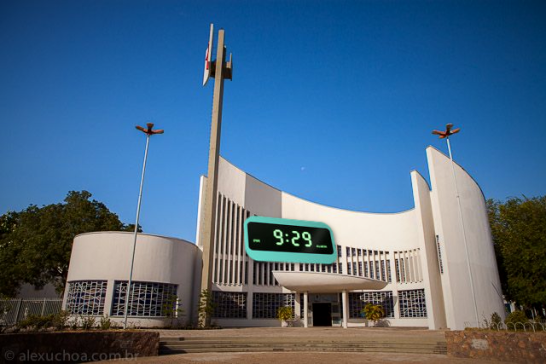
9h29
